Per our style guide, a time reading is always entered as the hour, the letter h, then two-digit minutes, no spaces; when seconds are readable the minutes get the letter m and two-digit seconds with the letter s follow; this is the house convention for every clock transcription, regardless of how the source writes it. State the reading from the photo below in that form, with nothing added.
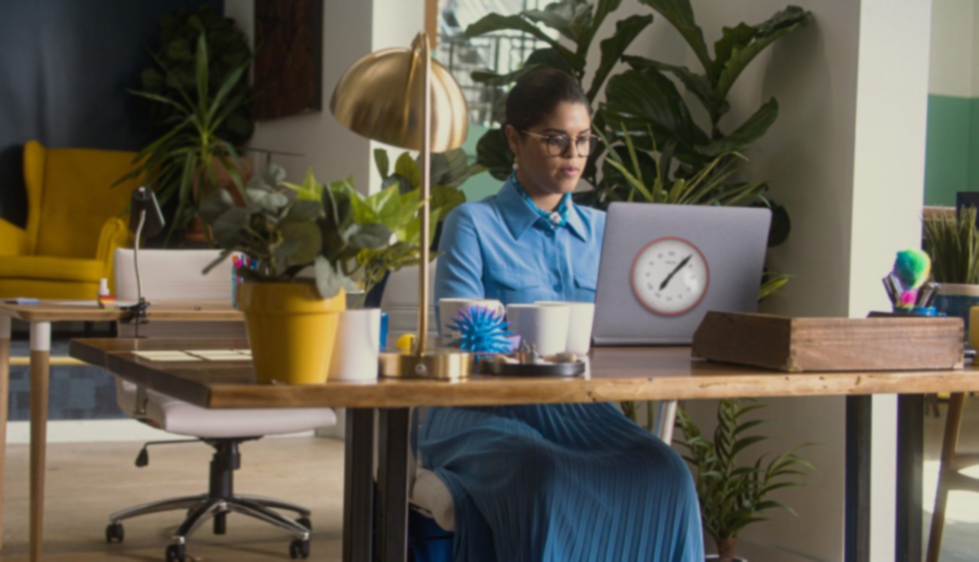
7h07
